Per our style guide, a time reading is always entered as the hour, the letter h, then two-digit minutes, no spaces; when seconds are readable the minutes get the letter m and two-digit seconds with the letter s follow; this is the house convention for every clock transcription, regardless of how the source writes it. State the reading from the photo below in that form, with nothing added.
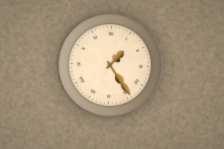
1h24
